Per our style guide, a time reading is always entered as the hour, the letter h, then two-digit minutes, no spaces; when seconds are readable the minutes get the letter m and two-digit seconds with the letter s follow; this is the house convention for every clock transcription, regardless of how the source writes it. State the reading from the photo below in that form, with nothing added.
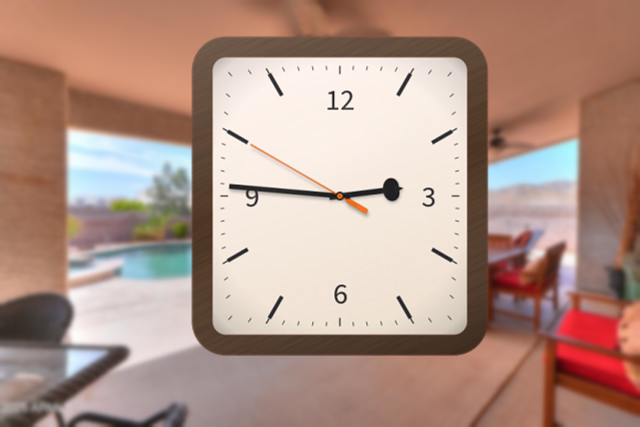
2h45m50s
